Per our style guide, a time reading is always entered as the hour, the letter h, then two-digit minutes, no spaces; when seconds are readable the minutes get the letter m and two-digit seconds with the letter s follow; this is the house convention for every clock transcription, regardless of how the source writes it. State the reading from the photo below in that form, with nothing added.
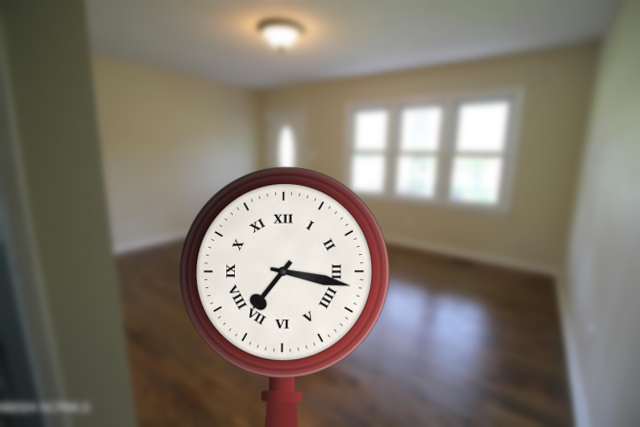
7h17
